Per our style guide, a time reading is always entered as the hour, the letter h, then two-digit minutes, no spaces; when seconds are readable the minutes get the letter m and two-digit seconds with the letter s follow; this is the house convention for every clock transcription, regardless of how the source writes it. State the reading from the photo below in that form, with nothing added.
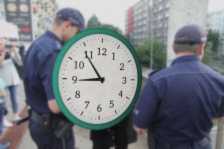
8h54
